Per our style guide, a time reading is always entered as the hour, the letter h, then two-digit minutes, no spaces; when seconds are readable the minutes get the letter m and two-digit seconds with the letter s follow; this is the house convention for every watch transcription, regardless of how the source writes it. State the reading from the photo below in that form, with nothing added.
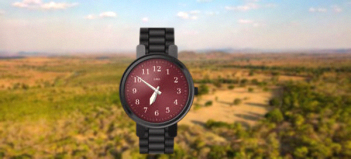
6h51
